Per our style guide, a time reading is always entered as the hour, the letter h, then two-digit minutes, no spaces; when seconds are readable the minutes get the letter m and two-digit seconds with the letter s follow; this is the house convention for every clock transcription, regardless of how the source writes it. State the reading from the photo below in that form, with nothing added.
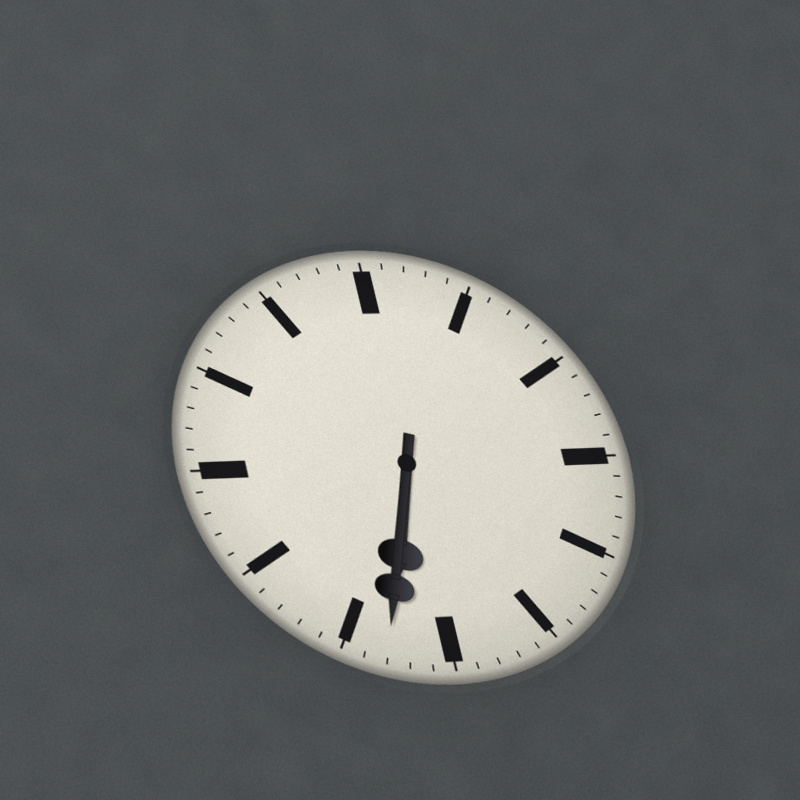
6h33
